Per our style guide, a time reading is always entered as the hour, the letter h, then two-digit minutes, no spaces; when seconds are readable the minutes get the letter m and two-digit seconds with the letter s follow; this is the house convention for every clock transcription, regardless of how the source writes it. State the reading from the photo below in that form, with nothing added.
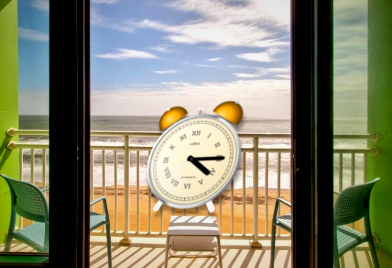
4h15
